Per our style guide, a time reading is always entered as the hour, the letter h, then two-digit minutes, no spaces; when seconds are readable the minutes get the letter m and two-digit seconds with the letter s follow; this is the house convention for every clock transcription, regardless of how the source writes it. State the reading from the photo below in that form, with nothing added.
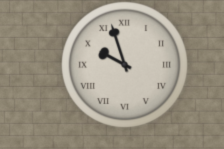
9h57
